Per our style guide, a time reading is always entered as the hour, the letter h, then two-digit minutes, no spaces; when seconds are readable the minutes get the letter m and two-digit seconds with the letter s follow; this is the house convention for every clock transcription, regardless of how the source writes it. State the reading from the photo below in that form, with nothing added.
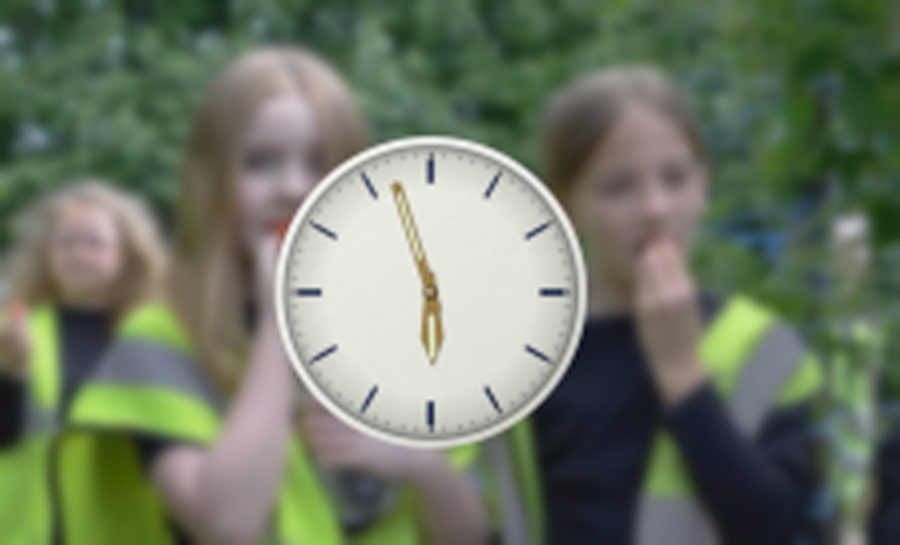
5h57
